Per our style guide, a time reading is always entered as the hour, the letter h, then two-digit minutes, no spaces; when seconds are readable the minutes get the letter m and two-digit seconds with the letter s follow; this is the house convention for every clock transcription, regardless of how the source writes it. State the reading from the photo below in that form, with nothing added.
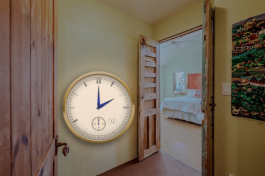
2h00
